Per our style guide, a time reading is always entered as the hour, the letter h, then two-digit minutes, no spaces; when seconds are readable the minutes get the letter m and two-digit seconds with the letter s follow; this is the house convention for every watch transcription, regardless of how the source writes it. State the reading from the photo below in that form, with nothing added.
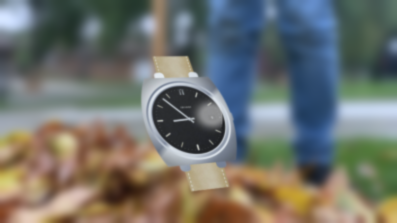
8h53
